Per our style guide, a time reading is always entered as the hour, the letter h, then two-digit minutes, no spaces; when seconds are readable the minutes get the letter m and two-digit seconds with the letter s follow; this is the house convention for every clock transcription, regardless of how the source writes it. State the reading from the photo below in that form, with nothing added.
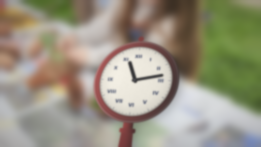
11h13
